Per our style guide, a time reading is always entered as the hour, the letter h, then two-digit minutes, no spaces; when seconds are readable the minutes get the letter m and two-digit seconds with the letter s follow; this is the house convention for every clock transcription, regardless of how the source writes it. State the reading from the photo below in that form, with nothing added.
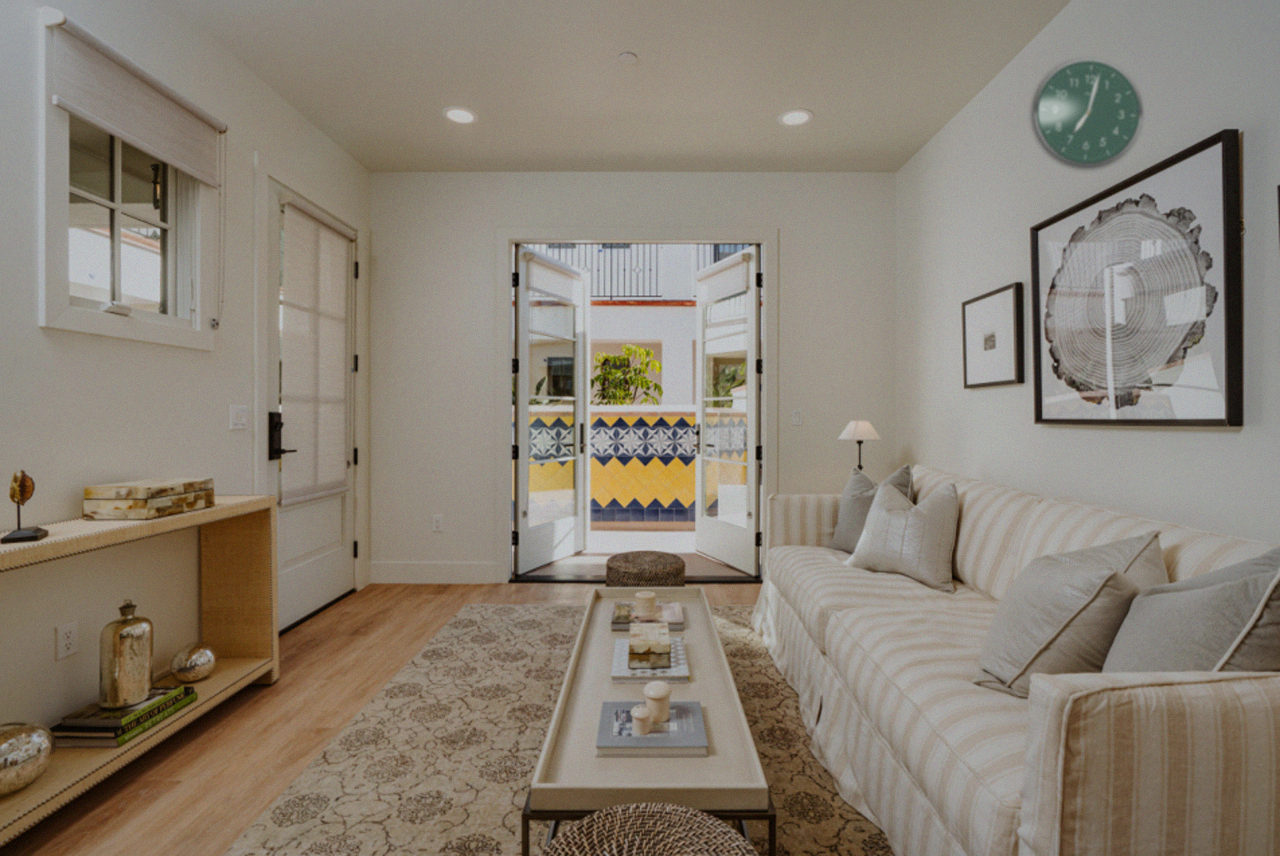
7h02
